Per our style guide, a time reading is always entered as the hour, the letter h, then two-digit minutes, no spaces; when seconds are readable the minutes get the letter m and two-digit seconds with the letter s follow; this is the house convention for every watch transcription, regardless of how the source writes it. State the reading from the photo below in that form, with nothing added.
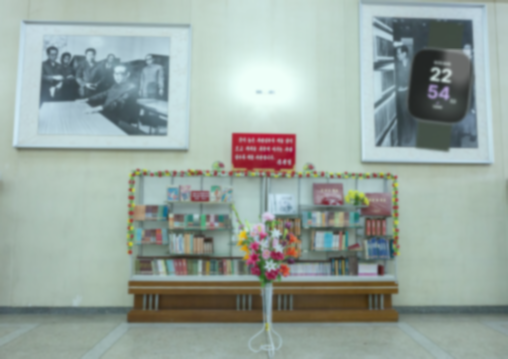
22h54
